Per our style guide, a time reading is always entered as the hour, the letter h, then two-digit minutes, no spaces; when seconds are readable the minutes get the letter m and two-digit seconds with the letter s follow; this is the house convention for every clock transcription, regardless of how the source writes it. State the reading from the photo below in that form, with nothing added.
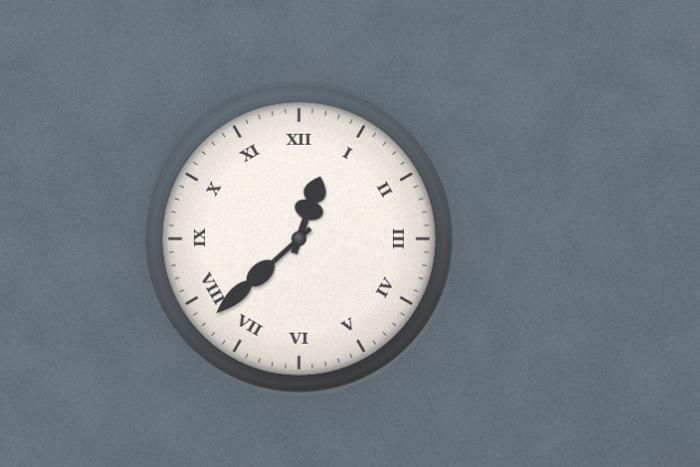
12h38
